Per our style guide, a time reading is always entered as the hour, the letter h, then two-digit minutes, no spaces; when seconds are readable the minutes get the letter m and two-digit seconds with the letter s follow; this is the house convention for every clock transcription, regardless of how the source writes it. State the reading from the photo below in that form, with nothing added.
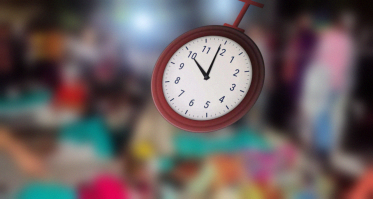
9h59
